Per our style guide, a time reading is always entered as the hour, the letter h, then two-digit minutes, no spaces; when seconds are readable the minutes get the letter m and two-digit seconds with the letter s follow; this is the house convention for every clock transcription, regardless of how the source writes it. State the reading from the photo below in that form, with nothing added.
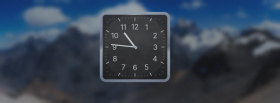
10h46
